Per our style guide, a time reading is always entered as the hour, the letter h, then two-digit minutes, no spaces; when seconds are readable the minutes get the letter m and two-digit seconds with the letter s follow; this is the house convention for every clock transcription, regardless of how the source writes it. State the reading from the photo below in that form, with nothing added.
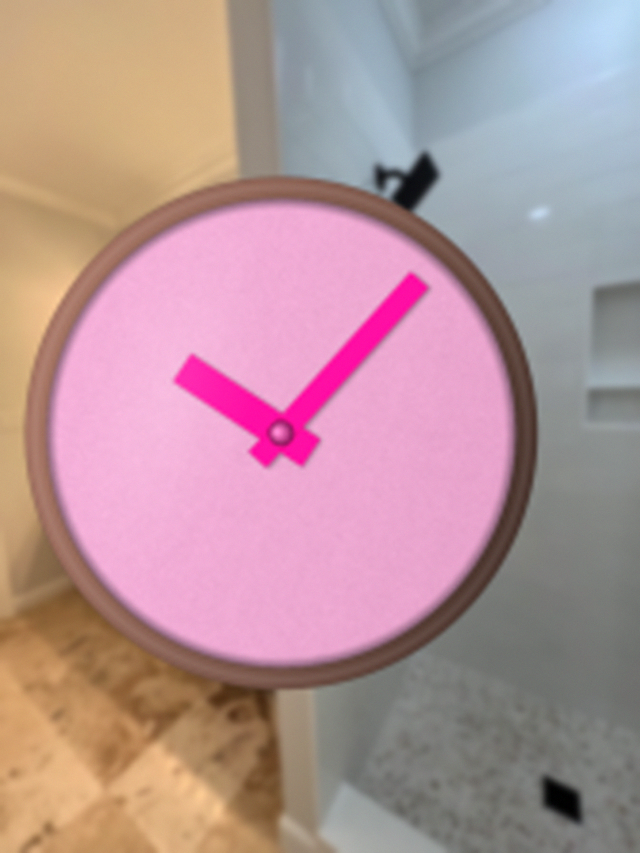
10h07
